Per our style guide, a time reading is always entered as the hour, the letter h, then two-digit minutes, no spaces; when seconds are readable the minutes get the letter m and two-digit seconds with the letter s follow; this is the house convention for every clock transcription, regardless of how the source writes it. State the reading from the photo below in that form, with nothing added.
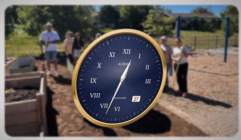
12h33
